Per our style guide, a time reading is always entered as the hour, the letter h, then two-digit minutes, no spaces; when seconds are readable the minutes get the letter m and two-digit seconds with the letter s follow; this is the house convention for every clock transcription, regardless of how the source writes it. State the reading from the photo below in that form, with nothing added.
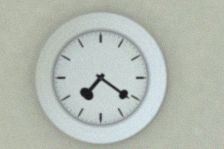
7h21
